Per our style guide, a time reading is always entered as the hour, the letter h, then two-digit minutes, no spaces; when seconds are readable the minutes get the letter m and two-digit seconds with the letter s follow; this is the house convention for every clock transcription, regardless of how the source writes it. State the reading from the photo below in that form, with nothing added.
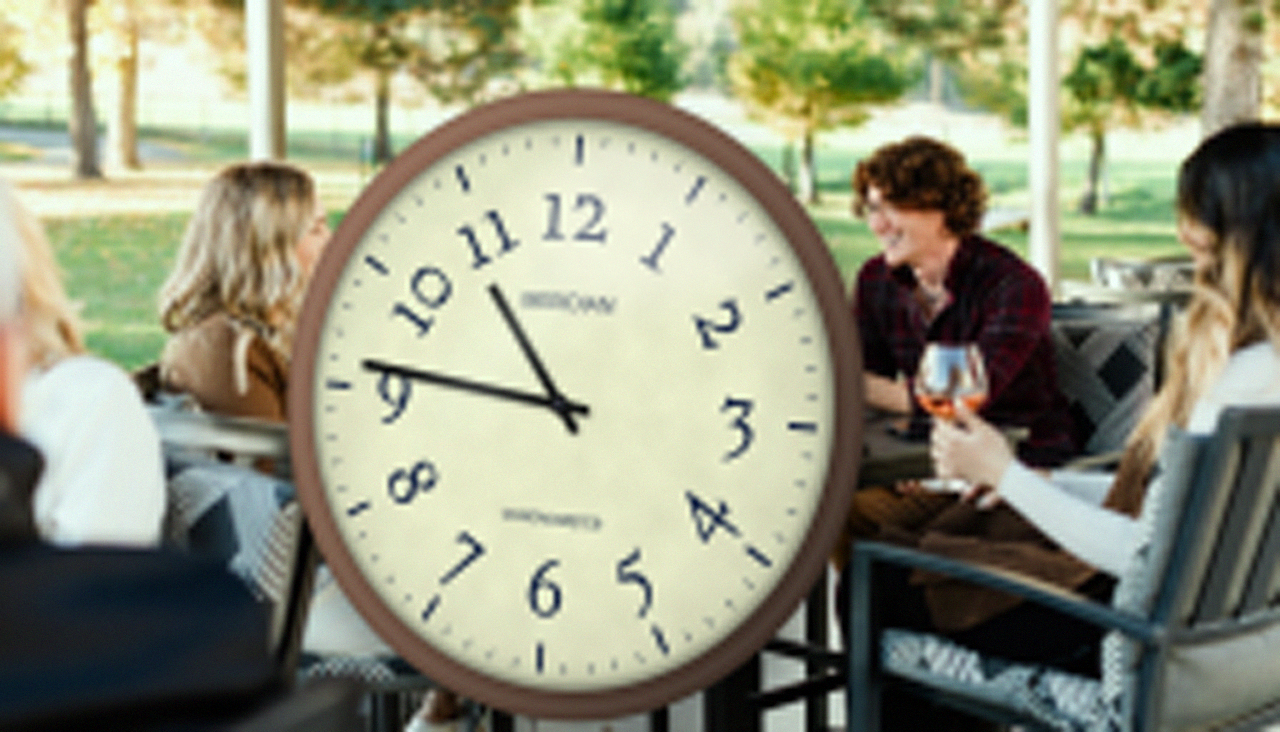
10h46
